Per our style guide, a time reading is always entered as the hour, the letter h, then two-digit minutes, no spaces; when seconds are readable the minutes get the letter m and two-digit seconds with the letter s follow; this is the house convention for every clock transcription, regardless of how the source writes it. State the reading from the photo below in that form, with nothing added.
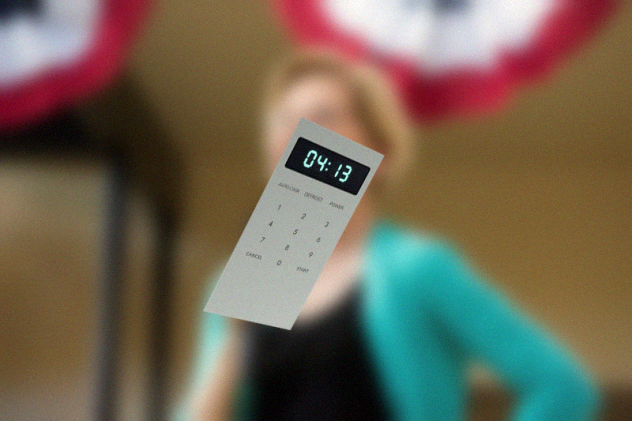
4h13
